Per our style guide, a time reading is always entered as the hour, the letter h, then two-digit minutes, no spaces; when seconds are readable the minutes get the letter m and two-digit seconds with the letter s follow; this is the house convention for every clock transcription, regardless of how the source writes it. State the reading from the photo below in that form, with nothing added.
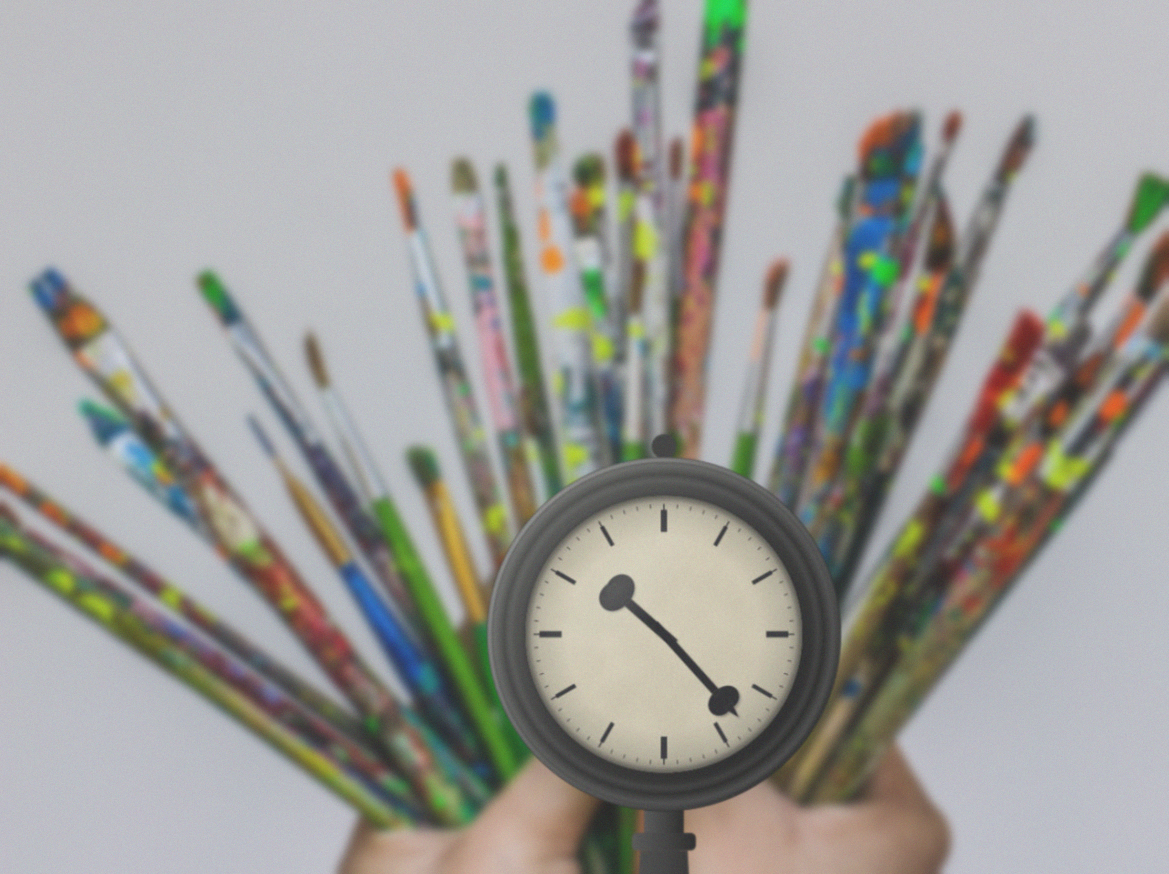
10h23
